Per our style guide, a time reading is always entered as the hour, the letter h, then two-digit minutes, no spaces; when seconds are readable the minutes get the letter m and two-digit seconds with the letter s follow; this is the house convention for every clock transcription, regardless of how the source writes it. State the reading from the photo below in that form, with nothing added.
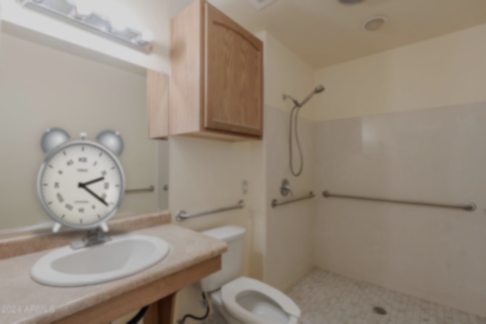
2h21
